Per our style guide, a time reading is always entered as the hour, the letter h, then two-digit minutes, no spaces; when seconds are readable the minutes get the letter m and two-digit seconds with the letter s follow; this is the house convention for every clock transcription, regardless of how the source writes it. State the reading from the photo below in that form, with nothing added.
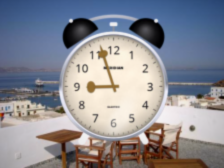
8h57
